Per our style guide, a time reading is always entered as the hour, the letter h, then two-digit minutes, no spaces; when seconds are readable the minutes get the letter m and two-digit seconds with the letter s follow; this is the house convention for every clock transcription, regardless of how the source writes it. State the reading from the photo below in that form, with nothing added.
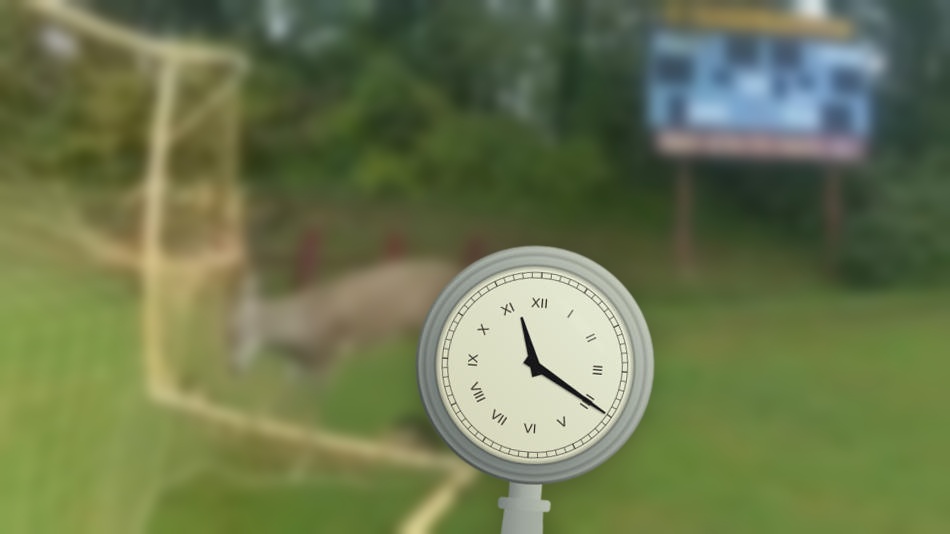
11h20
